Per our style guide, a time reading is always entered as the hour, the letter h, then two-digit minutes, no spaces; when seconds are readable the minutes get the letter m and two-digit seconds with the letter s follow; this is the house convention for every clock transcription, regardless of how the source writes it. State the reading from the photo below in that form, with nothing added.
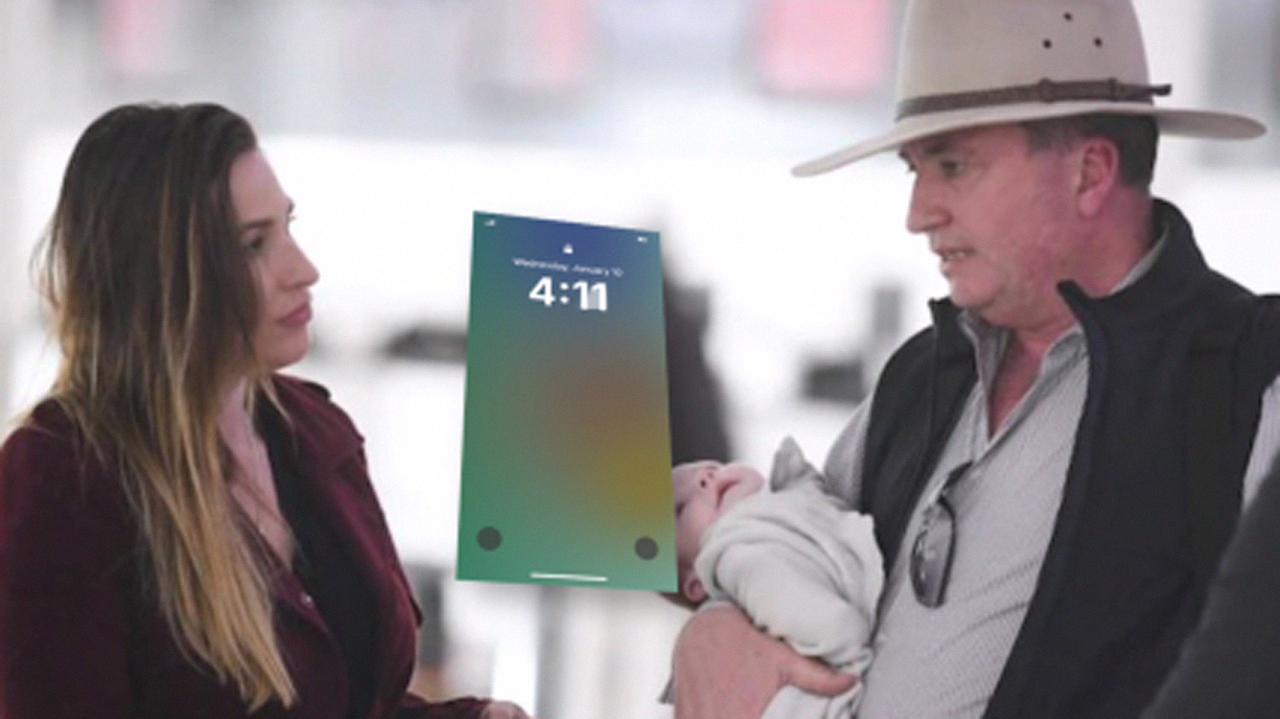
4h11
